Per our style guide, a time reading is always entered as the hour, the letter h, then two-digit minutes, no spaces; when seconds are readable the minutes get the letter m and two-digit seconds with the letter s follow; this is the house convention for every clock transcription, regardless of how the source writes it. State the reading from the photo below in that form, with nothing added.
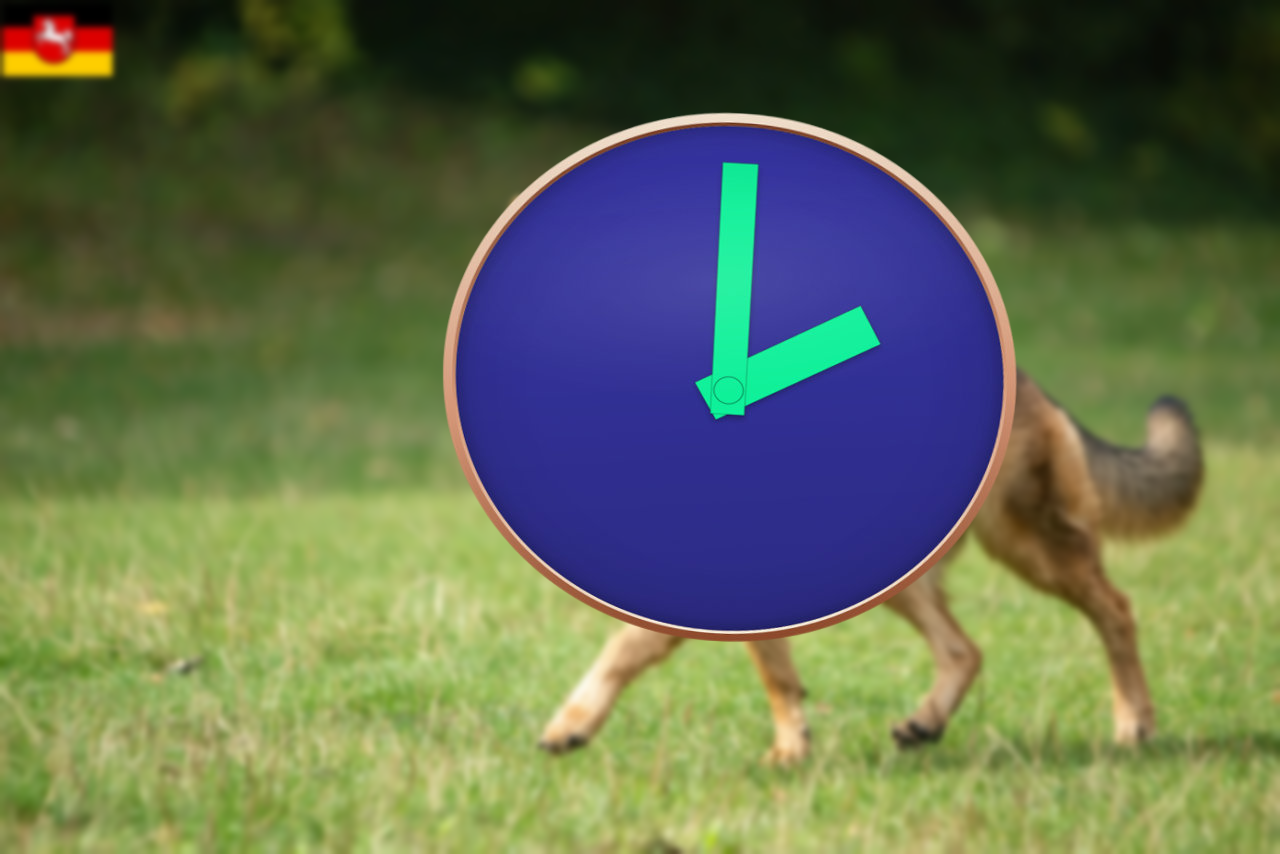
2h00
